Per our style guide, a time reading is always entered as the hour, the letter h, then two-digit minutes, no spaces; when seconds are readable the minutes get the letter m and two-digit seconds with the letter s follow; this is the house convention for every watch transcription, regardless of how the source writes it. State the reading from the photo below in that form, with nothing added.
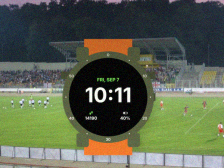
10h11
